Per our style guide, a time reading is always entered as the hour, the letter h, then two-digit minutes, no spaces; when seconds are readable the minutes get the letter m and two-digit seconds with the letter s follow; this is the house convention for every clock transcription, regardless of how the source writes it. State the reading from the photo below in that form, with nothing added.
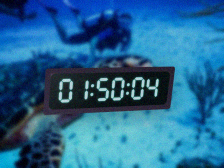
1h50m04s
